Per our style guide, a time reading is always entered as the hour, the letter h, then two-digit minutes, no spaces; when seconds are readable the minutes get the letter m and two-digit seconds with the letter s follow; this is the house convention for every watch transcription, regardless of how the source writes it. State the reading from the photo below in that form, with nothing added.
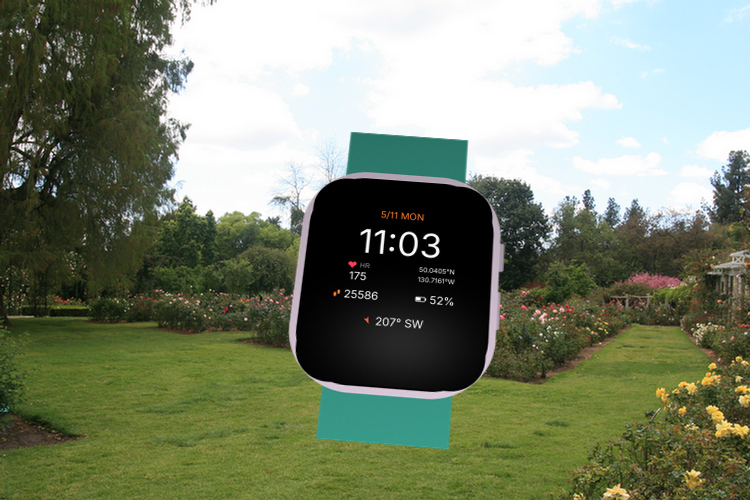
11h03
